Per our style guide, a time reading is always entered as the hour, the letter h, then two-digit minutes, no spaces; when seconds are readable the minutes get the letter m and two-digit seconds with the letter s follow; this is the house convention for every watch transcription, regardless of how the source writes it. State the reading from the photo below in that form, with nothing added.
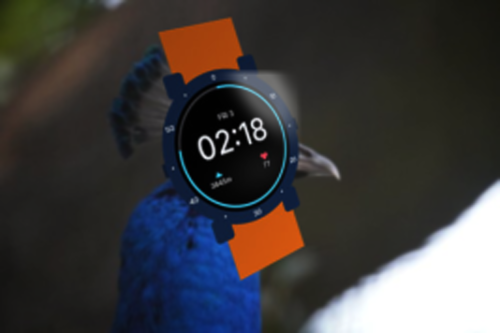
2h18
